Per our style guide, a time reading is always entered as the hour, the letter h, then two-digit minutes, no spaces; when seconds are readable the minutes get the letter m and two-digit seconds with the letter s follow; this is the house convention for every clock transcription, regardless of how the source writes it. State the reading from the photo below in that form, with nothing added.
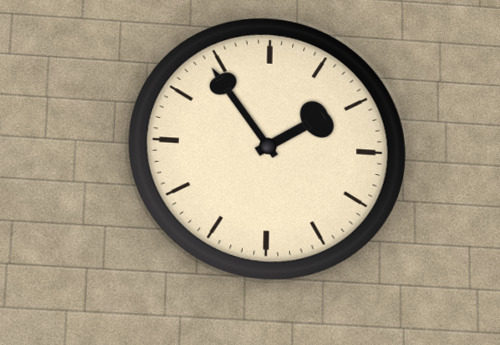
1h54
